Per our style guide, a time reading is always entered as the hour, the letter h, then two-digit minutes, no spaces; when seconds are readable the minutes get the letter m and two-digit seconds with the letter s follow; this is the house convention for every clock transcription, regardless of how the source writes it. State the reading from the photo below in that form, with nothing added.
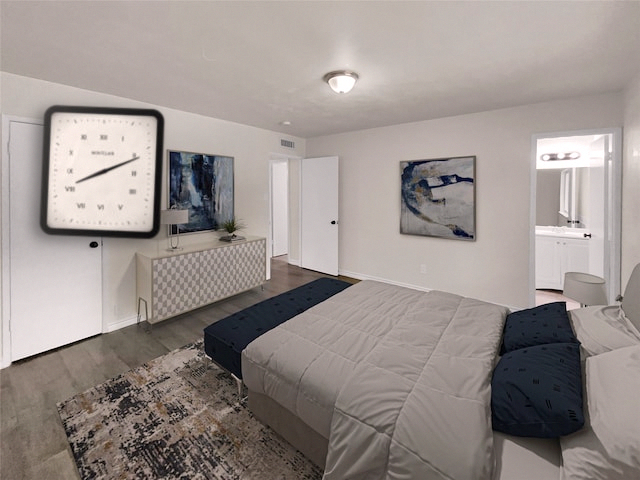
8h11
